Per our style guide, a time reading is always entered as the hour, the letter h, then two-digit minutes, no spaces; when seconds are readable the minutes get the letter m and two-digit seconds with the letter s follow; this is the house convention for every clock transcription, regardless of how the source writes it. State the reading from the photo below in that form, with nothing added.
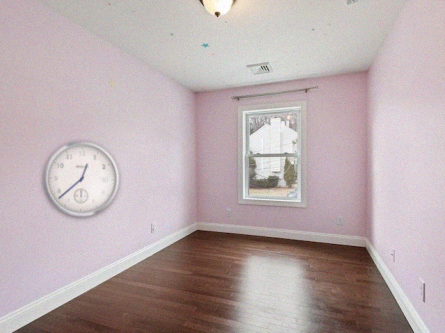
12h38
